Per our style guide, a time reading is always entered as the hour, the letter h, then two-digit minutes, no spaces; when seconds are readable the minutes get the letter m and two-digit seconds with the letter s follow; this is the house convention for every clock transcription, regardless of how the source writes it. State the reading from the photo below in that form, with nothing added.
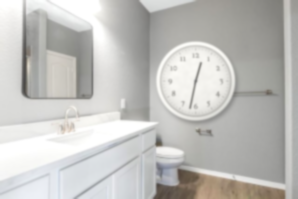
12h32
